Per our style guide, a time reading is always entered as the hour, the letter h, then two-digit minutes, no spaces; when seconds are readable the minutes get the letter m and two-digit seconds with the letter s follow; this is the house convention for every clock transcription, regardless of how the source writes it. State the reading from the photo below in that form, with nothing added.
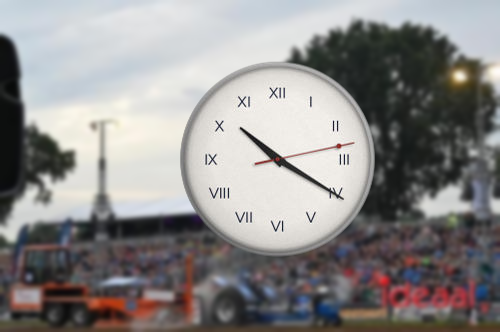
10h20m13s
